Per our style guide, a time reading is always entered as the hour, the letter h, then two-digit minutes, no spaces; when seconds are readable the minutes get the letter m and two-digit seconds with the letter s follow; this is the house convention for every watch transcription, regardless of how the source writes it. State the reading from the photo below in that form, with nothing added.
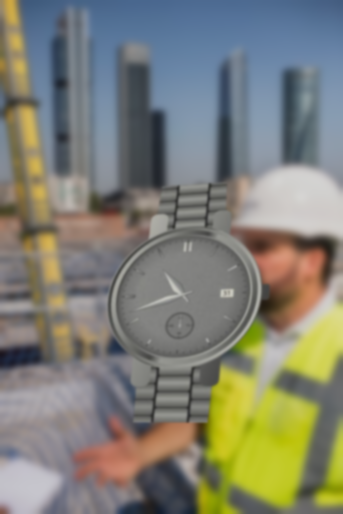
10h42
